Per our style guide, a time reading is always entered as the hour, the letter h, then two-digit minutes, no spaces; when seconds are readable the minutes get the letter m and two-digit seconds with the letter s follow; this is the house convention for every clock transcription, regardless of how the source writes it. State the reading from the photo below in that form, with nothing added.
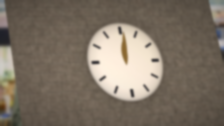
12h01
